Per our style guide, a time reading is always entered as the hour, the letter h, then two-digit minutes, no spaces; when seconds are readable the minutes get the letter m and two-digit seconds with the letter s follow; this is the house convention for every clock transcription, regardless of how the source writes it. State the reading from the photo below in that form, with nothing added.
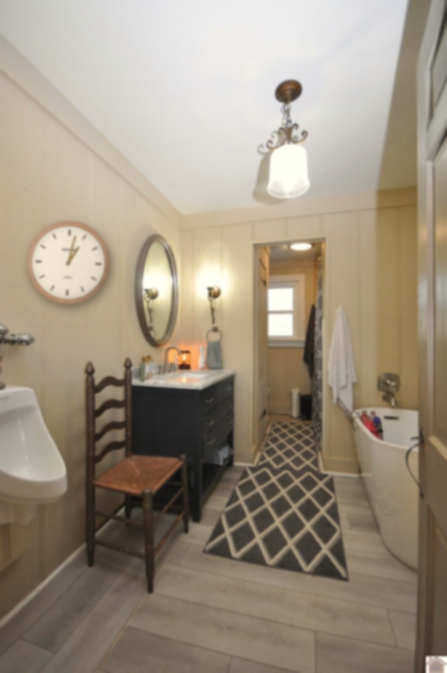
1h02
